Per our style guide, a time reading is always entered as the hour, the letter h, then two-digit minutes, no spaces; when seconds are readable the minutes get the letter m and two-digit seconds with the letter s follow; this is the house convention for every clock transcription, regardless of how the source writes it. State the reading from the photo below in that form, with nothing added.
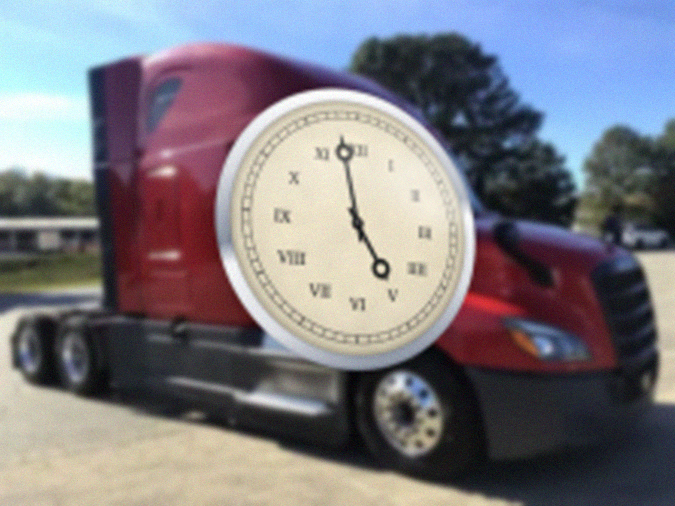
4h58
